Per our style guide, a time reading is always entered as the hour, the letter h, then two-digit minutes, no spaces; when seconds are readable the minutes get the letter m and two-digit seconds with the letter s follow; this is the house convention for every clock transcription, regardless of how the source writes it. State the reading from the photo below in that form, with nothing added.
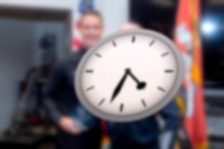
4h33
